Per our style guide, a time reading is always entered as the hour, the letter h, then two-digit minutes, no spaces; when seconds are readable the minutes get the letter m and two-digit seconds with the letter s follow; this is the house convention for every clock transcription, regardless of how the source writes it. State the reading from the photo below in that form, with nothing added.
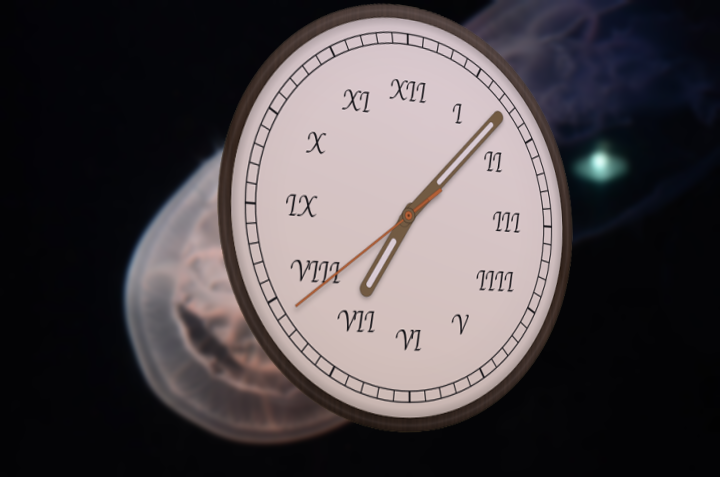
7h07m39s
